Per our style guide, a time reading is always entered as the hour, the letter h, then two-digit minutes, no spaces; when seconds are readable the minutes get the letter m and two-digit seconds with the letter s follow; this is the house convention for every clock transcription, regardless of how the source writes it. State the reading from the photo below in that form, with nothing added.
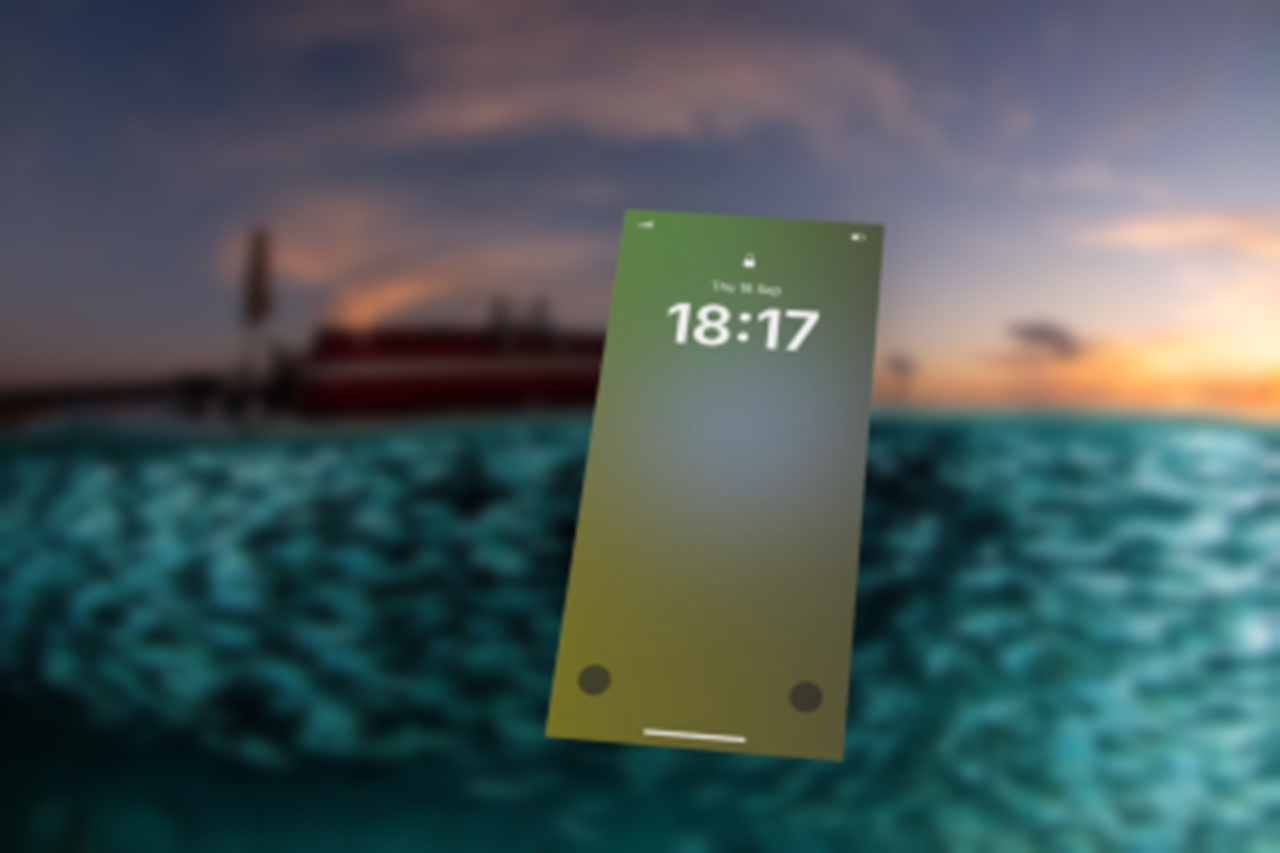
18h17
